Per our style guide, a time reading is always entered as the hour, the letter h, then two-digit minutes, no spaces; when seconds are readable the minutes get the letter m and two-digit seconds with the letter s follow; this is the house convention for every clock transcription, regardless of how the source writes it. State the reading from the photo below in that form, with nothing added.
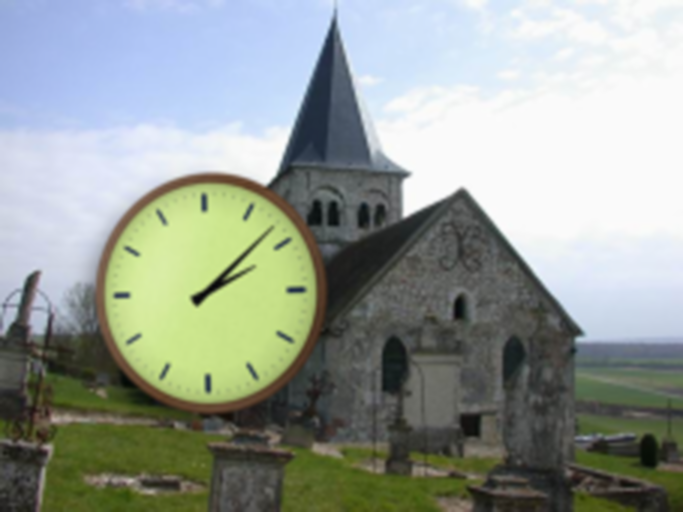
2h08
